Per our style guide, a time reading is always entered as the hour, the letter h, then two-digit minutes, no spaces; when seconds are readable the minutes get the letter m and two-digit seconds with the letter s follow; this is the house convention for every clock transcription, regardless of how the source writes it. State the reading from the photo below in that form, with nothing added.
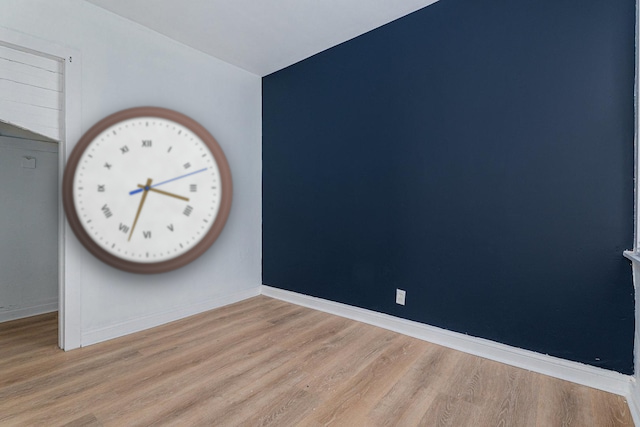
3h33m12s
